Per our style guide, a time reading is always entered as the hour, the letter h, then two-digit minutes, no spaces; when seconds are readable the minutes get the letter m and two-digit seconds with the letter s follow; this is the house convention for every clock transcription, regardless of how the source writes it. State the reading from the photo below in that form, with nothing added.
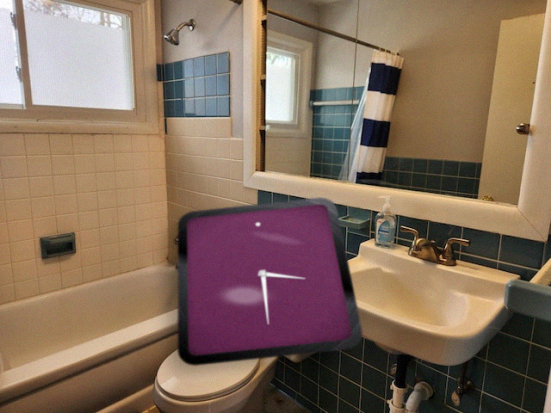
3h30
